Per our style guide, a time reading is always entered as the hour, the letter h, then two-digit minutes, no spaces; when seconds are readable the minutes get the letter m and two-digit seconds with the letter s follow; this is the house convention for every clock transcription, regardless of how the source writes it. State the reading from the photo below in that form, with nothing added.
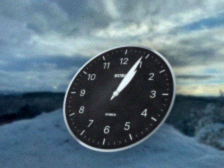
1h04
